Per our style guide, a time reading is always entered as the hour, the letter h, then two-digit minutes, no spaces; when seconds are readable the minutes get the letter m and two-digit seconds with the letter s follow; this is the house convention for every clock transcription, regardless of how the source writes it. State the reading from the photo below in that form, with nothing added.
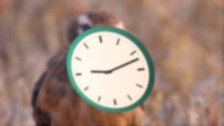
9h12
